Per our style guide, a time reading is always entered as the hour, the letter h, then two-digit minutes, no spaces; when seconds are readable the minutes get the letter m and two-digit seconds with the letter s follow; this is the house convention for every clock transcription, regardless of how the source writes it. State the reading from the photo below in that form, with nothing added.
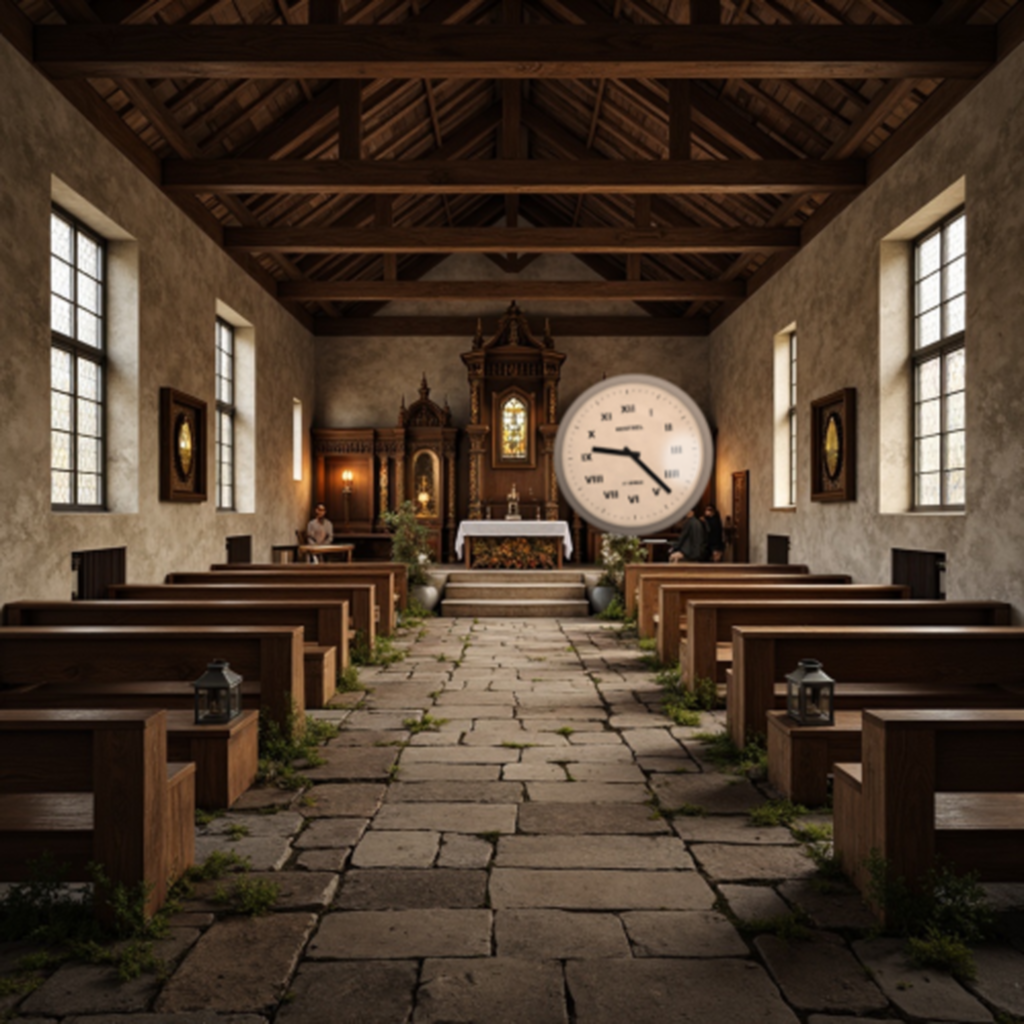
9h23
